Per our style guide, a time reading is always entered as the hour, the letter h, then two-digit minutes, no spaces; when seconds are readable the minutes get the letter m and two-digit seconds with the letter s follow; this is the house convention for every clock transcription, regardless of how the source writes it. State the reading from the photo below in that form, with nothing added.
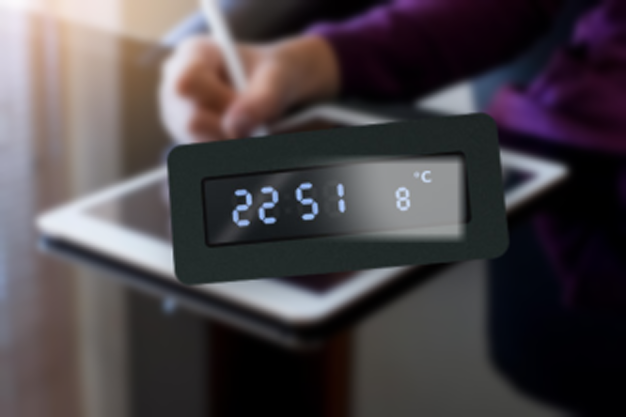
22h51
